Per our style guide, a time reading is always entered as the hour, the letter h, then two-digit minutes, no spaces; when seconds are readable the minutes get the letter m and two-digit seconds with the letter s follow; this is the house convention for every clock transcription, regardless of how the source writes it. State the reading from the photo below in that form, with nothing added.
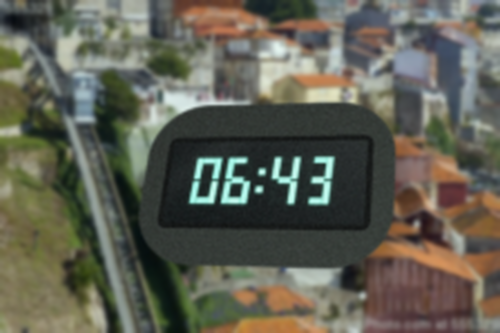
6h43
